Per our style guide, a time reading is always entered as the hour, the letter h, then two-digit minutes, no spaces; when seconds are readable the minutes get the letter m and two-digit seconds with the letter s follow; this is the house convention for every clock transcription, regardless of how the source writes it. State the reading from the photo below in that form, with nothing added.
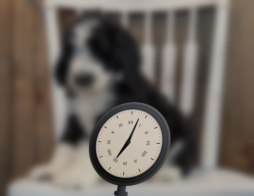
7h03
